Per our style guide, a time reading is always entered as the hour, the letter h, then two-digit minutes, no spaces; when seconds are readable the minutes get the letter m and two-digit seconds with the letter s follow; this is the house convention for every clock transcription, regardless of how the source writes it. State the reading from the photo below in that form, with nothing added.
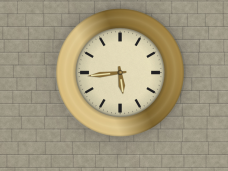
5h44
